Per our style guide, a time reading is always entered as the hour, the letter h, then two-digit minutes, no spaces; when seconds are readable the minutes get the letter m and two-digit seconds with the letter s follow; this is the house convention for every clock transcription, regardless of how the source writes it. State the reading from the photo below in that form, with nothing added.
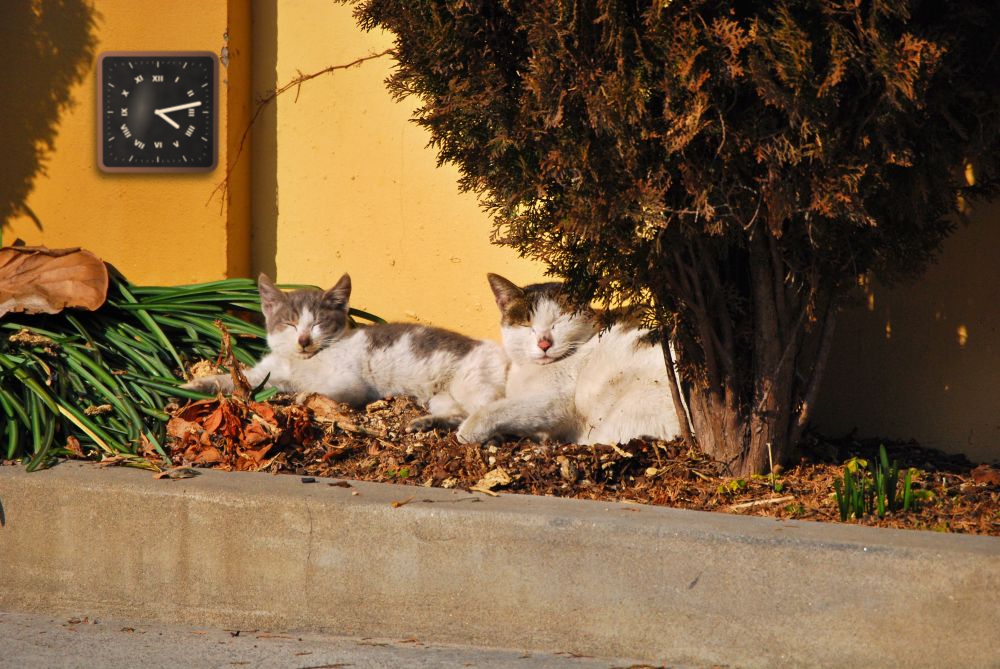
4h13
